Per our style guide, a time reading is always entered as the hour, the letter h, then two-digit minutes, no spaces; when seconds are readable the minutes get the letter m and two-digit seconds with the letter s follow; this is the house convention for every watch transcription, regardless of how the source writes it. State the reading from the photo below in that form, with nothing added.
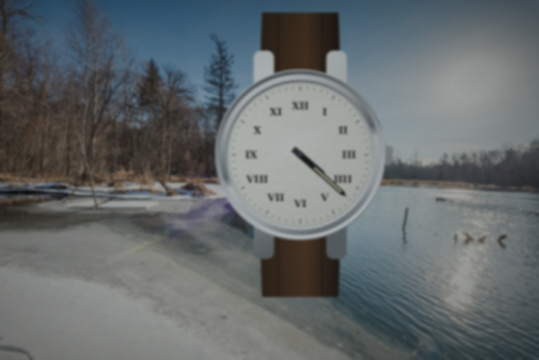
4h22
